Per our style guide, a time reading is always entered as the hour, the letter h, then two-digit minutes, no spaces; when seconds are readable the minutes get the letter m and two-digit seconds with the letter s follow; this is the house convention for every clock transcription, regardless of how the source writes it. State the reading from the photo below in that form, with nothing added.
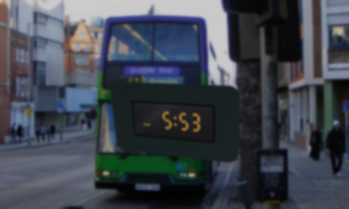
5h53
